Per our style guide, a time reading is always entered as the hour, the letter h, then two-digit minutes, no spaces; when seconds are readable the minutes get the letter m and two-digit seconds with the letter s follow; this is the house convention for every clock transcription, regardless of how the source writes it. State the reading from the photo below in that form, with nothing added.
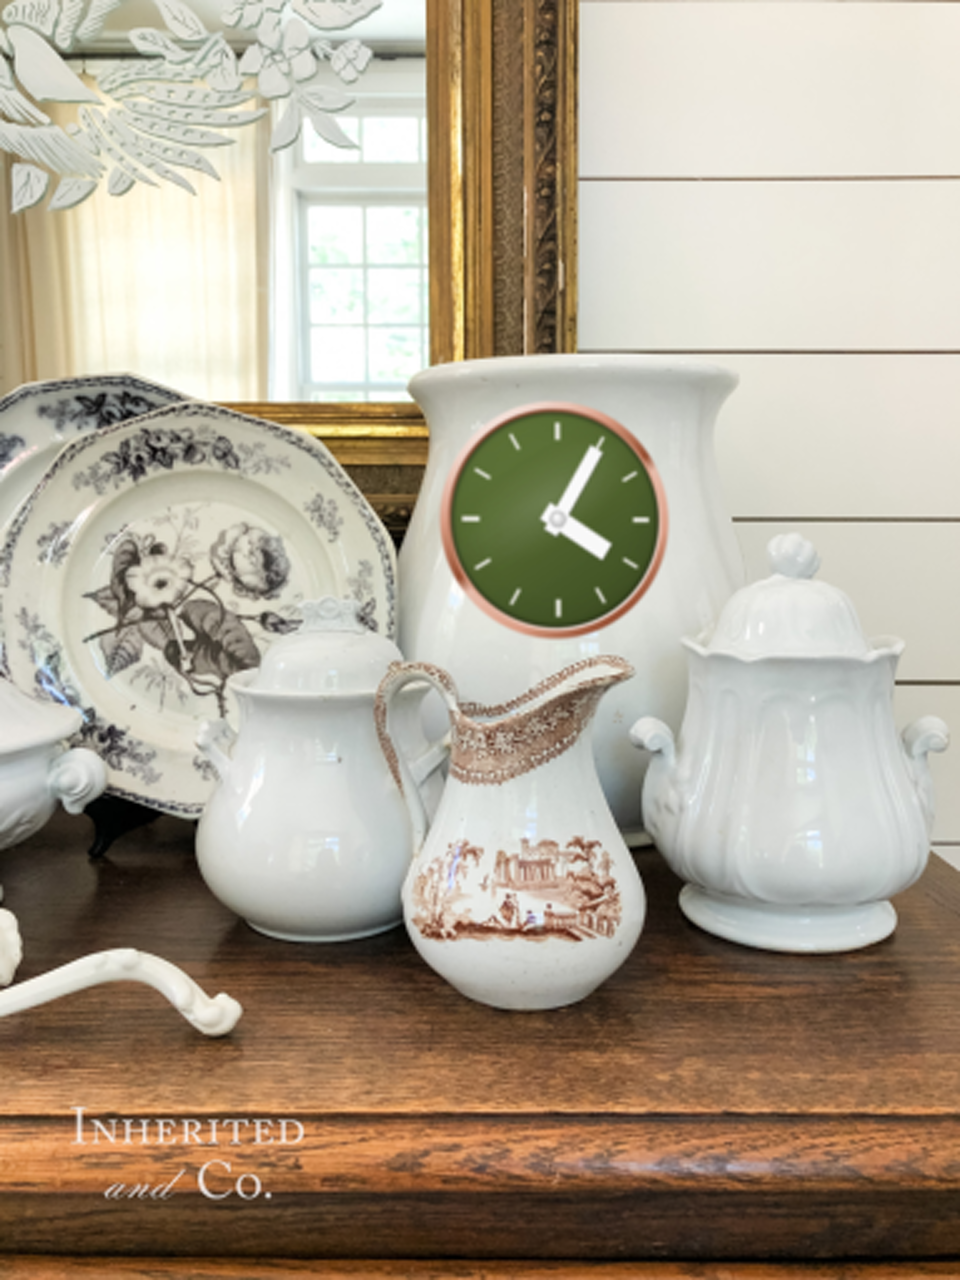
4h05
